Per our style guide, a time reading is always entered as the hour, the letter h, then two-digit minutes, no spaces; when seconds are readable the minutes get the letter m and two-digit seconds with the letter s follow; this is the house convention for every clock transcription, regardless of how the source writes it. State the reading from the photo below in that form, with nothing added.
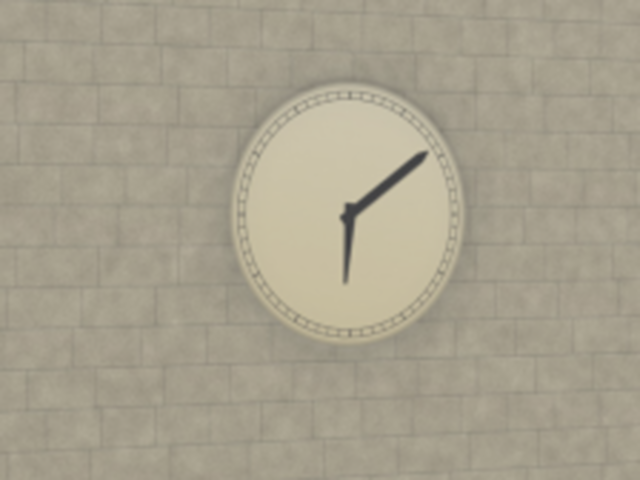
6h09
